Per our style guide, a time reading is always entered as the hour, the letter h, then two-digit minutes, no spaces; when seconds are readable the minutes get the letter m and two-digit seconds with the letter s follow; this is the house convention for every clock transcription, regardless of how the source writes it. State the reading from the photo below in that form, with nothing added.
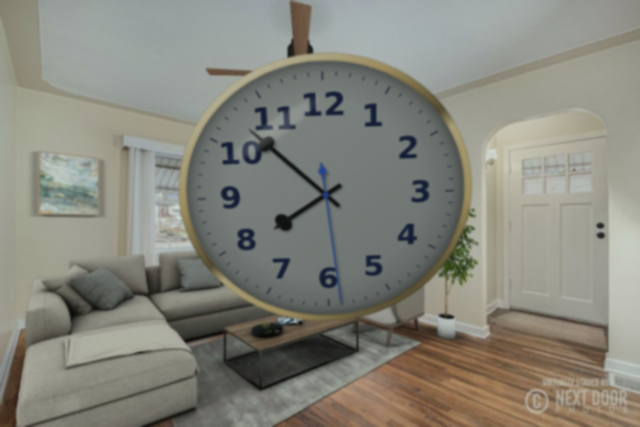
7h52m29s
